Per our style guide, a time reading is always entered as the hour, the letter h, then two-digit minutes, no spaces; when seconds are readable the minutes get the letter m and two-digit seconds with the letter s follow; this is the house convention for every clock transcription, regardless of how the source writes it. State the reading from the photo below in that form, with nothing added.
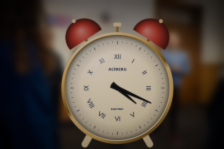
4h19
